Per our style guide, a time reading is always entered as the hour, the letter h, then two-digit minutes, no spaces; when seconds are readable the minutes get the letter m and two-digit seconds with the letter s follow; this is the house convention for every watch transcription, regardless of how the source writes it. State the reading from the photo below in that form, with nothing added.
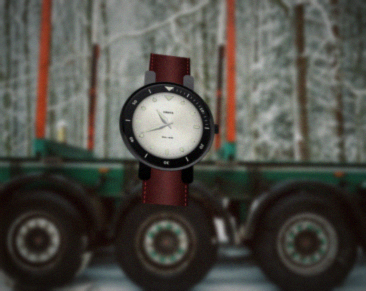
10h41
